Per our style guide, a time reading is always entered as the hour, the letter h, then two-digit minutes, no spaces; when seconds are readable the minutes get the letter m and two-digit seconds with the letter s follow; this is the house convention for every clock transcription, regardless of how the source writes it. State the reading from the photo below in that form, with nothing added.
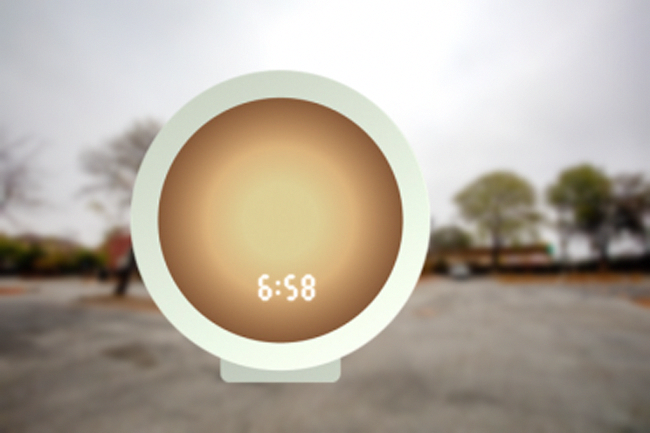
6h58
